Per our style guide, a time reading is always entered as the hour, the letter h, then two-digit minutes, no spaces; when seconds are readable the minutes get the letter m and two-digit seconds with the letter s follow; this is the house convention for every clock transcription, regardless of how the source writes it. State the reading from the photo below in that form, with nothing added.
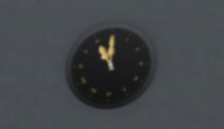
11h00
